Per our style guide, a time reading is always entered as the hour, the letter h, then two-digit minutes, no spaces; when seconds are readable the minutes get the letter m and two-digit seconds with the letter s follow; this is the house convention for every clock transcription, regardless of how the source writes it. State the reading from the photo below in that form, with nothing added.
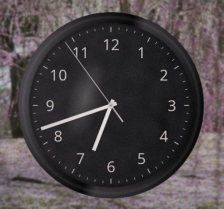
6h41m54s
